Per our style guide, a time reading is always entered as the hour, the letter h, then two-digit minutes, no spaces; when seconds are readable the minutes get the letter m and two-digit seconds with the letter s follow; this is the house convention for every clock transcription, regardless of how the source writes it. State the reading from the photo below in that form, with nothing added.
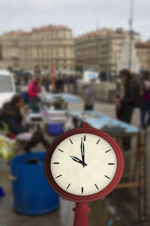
9h59
